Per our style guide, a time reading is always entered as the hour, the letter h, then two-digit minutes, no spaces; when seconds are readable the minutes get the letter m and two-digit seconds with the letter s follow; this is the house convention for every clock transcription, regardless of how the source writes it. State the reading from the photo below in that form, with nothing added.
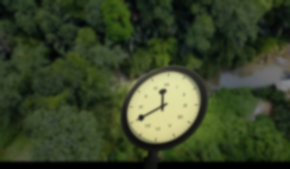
11h40
